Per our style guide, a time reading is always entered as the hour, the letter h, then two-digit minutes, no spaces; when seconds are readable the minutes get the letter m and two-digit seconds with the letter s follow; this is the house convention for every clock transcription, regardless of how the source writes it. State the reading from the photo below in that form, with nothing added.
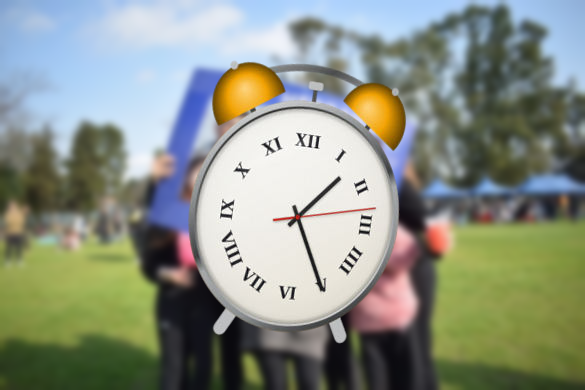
1h25m13s
